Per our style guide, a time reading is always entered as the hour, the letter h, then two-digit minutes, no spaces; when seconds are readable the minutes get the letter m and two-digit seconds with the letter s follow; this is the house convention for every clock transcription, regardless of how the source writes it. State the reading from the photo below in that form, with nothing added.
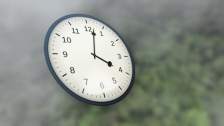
4h02
